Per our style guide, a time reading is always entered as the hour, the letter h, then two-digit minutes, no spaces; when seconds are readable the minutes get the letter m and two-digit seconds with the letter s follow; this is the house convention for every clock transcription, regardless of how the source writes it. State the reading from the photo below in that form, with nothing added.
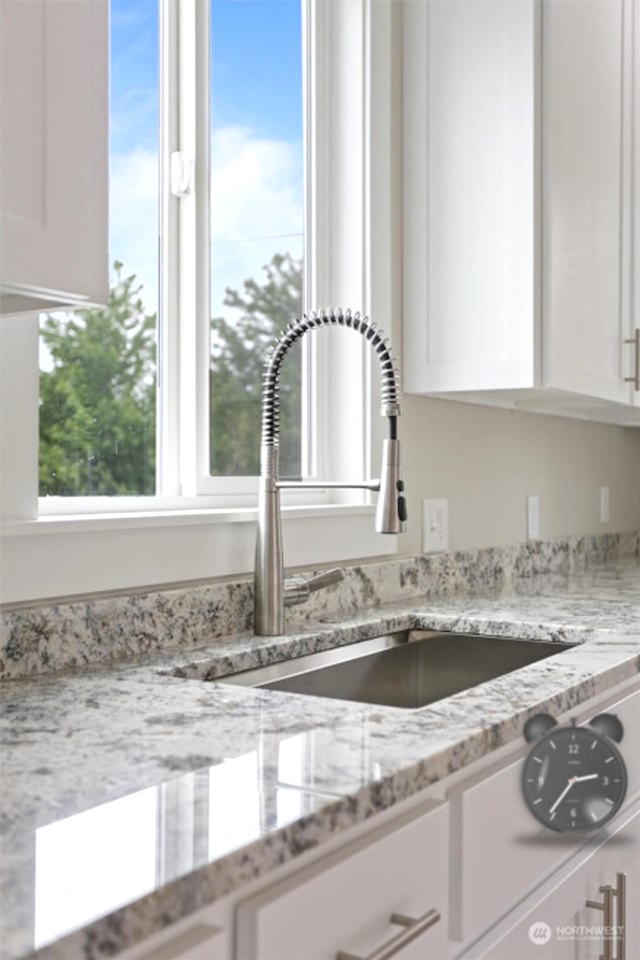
2h36
